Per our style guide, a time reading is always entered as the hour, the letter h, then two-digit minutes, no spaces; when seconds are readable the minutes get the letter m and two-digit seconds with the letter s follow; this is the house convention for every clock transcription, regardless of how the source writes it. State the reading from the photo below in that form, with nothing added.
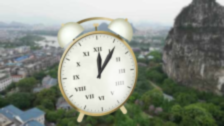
12h06
